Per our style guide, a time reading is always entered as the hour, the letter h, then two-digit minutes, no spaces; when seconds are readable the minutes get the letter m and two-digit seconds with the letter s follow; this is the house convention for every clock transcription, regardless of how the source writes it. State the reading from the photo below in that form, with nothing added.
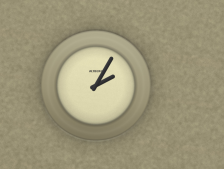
2h05
